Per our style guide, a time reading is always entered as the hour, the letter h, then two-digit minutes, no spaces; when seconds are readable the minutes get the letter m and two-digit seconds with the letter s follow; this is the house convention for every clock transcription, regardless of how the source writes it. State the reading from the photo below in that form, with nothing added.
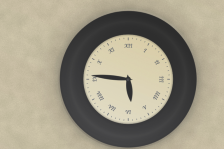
5h46
